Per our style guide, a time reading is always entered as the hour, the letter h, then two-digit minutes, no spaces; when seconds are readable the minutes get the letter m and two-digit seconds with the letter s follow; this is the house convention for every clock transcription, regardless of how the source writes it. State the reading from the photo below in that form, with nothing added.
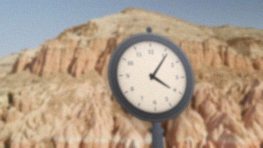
4h06
